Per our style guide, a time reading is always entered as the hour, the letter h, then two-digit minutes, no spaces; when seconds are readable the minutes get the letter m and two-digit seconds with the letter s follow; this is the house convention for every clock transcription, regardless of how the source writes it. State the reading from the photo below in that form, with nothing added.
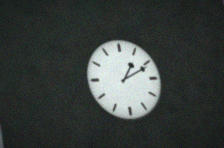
1h11
